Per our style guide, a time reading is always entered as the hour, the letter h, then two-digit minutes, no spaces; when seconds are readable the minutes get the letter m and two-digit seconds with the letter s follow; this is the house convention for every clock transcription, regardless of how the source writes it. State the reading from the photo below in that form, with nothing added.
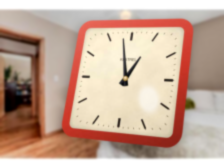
12h58
